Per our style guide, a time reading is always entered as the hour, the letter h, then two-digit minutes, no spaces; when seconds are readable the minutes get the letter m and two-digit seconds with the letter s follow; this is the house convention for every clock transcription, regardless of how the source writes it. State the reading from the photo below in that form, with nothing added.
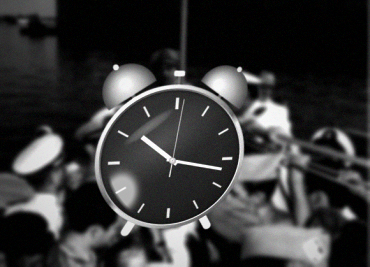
10h17m01s
